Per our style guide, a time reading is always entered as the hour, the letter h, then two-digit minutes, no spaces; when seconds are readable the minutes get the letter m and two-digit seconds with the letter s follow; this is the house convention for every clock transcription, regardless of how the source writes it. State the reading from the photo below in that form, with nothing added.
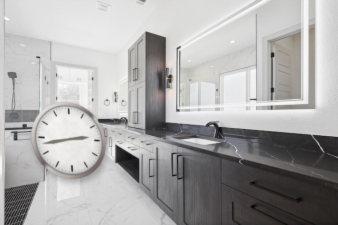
2h43
